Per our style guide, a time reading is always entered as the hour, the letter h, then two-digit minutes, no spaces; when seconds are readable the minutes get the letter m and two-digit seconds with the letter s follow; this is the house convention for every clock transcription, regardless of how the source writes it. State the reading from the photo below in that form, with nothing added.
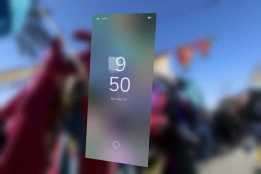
9h50
